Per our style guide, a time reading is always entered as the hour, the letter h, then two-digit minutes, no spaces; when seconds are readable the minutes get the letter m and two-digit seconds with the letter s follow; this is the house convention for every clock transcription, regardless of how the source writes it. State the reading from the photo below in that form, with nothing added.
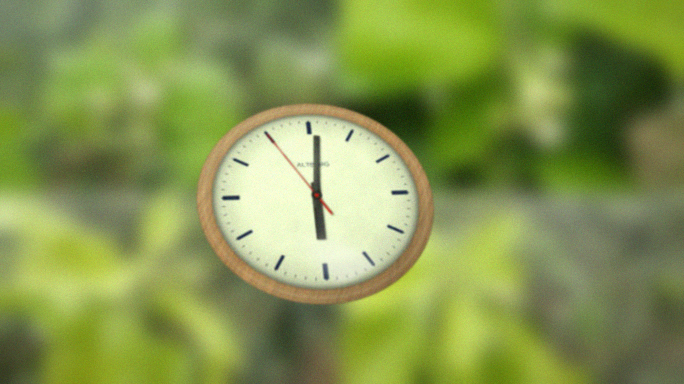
6h00m55s
